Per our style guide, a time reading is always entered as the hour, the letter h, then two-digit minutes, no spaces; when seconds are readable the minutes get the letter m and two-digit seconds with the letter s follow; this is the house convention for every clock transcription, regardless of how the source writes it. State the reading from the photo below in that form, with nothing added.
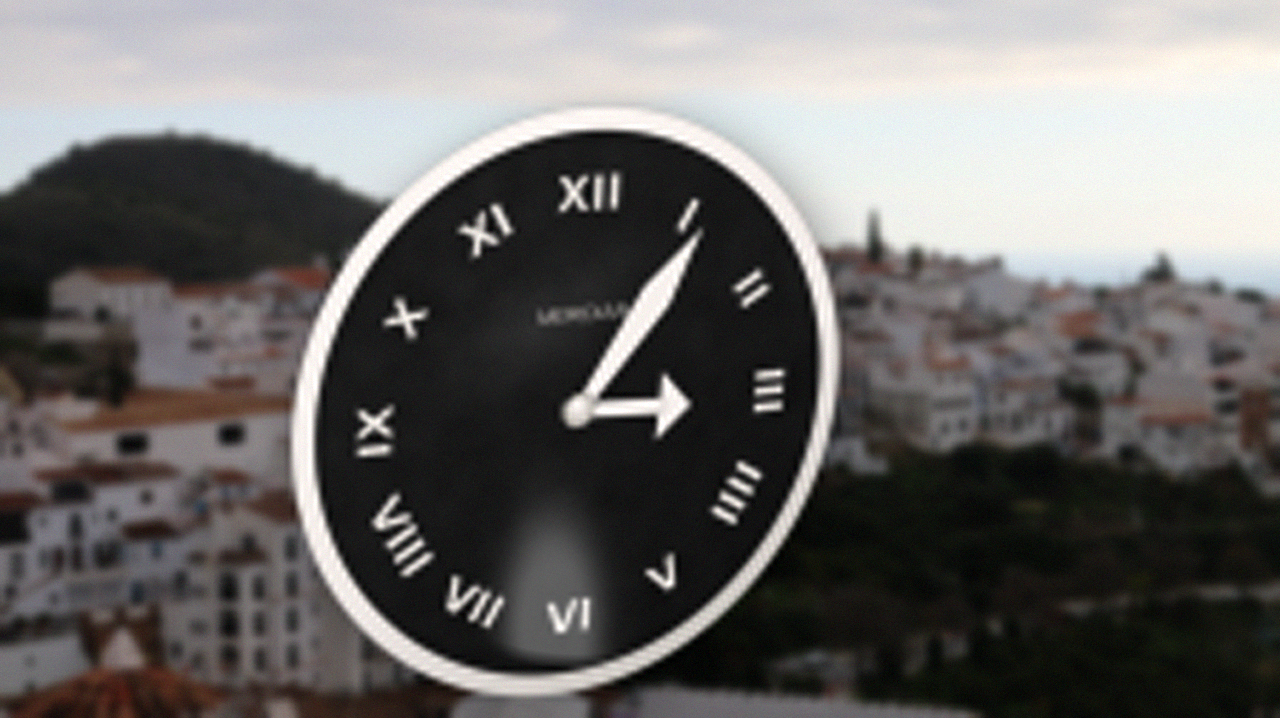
3h06
